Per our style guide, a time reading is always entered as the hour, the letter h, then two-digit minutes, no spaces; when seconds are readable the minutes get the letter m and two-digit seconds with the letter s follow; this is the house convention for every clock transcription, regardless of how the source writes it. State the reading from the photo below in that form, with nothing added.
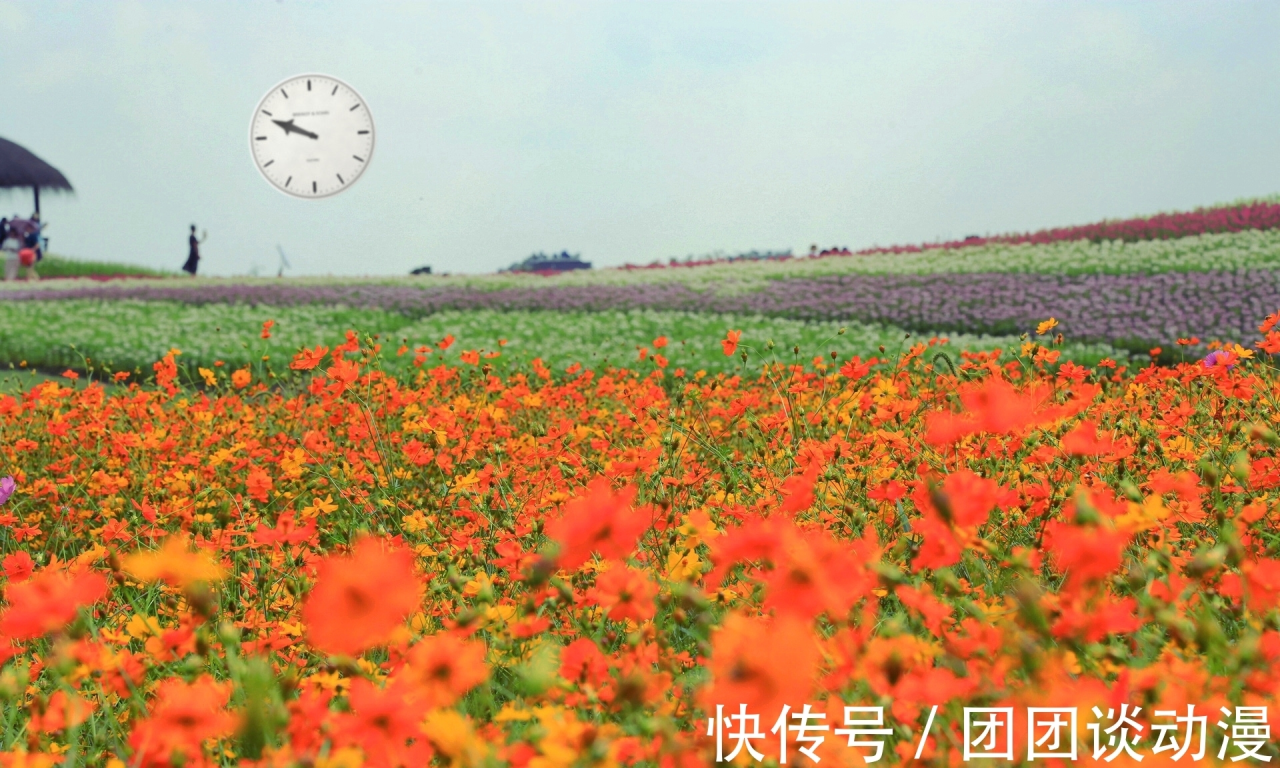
9h49
